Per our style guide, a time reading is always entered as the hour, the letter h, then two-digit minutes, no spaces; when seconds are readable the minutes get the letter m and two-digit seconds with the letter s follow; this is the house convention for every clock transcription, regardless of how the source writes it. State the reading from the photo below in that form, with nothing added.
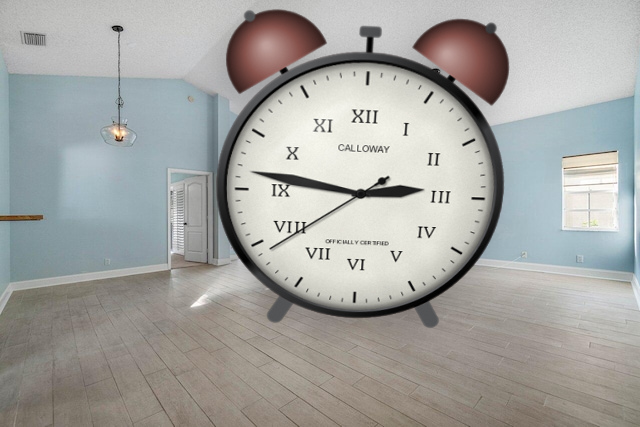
2h46m39s
